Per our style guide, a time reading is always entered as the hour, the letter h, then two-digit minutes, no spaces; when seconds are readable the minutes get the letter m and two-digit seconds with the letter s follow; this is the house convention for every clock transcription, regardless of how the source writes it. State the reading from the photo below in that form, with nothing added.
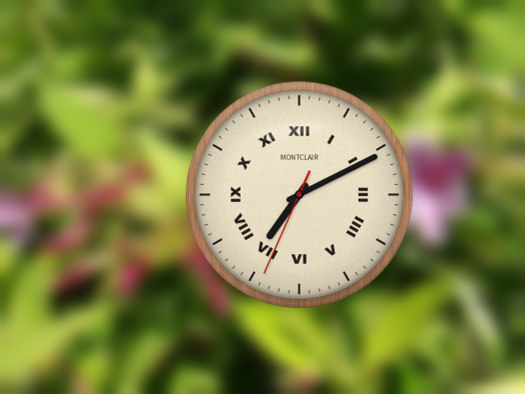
7h10m34s
